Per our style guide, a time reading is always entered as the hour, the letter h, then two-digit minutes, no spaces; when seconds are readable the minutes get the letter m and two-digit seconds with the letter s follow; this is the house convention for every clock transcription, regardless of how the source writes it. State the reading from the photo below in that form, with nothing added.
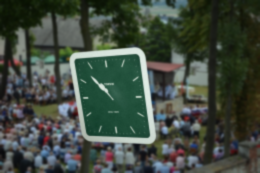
10h53
